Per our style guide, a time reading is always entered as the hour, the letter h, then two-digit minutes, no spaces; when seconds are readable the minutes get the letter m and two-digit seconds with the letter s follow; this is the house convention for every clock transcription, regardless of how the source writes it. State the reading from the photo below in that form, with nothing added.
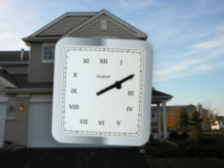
2h10
